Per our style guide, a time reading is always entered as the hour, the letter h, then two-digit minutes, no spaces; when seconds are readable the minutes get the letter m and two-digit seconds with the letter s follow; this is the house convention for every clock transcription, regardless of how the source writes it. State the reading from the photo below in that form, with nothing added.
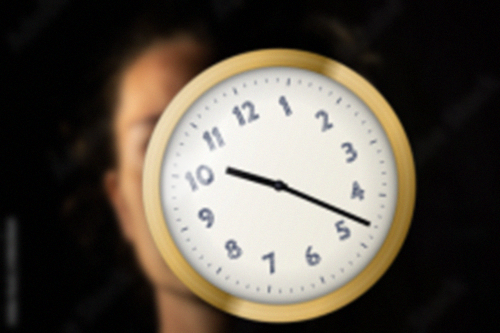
10h23
